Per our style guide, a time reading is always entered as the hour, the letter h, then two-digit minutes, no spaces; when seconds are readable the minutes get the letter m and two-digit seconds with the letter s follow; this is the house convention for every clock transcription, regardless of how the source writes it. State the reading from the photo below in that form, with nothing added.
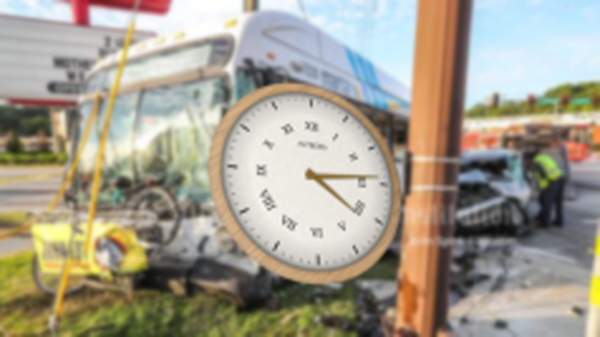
4h14
